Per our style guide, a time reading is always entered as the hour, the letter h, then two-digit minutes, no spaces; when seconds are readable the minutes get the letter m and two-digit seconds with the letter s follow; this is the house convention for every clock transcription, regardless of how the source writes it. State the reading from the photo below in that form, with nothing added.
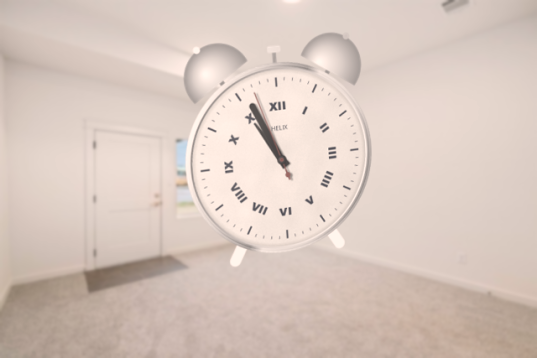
10h55m57s
